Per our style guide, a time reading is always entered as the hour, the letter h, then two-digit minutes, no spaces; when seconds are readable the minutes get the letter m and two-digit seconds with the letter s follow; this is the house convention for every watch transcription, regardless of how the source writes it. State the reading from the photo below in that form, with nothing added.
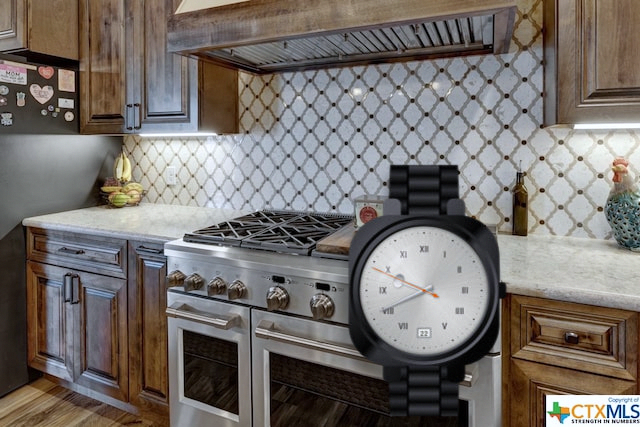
9h40m49s
